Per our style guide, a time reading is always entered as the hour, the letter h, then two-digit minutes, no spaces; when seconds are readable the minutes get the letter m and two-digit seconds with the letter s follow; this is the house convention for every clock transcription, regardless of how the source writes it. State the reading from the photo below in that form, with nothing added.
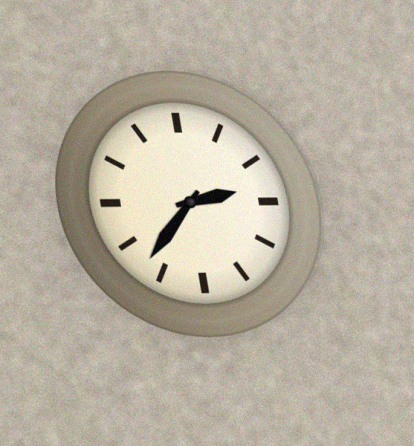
2h37
